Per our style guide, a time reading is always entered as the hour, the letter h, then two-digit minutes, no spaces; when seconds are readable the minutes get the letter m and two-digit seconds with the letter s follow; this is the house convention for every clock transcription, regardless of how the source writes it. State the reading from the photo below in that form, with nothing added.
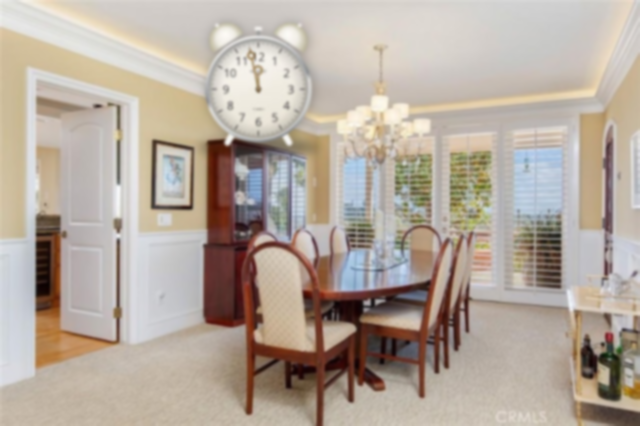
11h58
